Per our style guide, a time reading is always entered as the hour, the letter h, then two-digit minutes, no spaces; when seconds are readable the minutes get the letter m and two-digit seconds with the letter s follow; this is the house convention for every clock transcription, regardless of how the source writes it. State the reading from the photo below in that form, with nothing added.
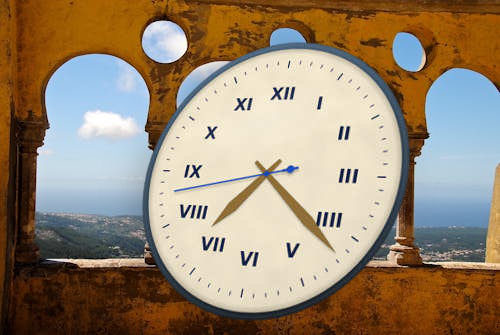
7h21m43s
